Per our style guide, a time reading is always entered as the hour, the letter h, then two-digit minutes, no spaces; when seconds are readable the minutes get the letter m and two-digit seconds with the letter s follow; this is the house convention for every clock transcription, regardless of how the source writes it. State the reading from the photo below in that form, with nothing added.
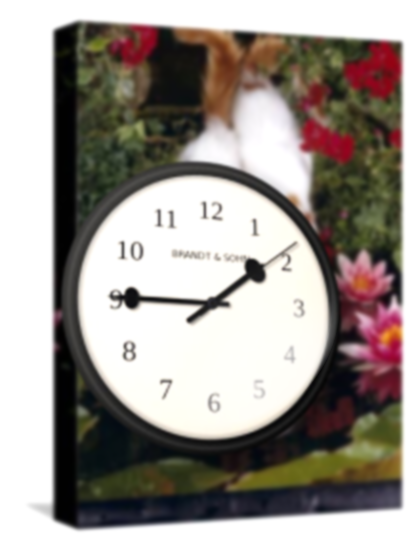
1h45m09s
